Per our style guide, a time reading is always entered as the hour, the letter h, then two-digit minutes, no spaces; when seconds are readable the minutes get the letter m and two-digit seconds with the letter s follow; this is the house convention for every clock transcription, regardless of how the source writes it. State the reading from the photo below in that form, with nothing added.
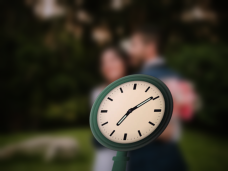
7h09
